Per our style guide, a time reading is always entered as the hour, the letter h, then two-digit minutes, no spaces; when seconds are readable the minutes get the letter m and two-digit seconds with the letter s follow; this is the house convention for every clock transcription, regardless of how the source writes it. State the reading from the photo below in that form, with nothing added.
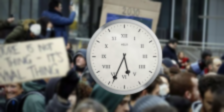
5h34
